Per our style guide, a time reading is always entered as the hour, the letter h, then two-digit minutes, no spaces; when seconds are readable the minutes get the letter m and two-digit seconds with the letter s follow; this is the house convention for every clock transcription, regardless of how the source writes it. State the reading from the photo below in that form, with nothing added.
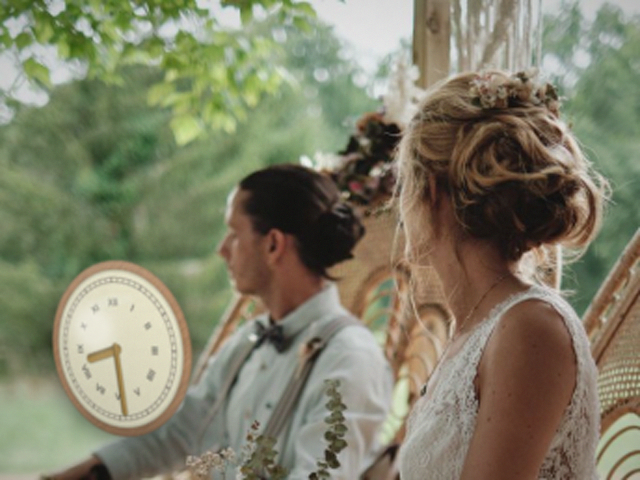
8h29
